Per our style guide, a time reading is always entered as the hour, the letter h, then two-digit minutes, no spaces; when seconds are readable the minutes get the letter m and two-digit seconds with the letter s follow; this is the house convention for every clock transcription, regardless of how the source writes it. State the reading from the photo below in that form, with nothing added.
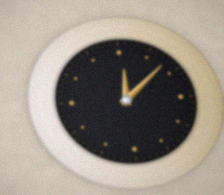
12h08
